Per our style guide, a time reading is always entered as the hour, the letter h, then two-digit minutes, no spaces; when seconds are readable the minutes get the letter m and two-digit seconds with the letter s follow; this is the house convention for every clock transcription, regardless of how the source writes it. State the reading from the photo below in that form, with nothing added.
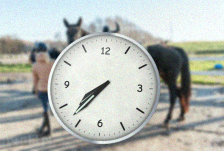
7h37
